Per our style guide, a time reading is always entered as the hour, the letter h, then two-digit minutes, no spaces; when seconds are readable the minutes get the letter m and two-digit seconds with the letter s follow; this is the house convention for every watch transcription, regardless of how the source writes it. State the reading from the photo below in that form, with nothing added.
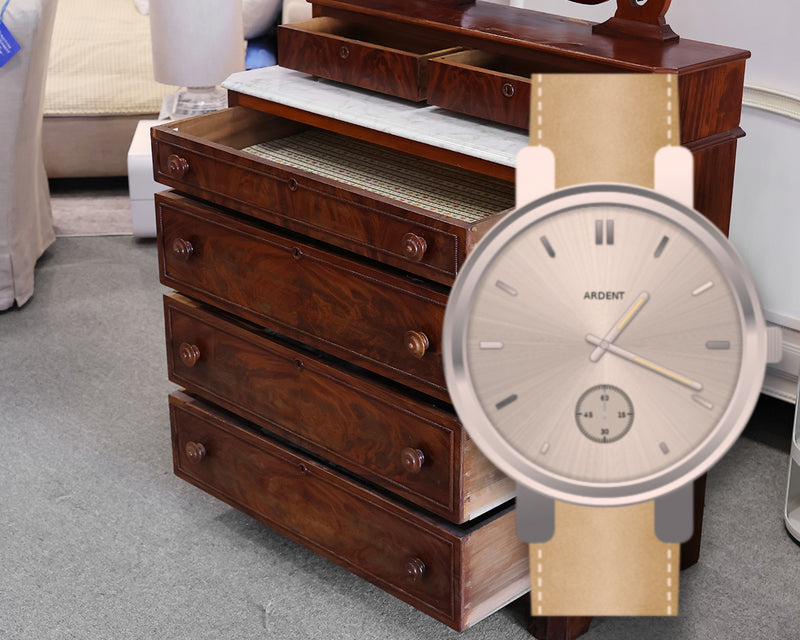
1h19
